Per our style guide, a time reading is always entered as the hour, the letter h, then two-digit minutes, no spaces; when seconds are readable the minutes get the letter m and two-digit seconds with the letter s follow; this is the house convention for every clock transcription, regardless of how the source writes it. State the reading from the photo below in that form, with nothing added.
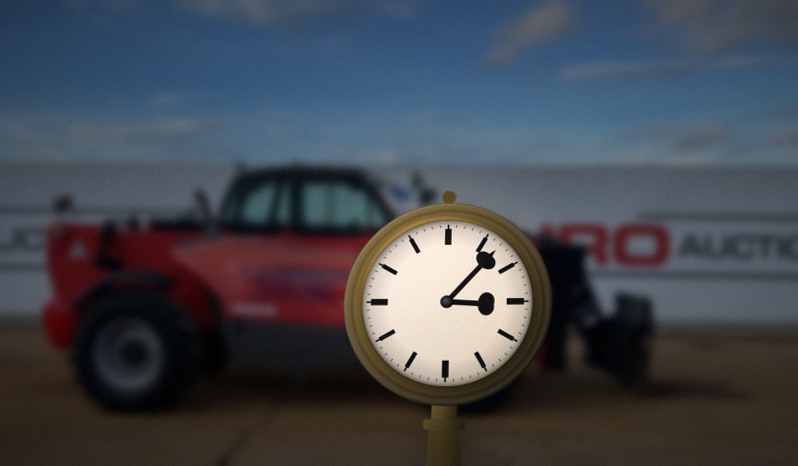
3h07
